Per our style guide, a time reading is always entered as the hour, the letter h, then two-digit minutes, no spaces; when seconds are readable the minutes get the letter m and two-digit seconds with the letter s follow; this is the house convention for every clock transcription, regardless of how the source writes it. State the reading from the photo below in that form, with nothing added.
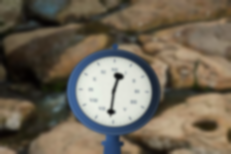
12h31
